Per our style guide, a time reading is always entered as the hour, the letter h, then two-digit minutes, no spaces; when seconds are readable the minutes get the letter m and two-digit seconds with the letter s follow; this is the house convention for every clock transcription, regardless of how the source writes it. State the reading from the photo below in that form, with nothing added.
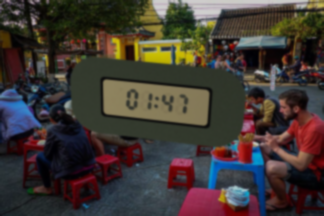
1h47
